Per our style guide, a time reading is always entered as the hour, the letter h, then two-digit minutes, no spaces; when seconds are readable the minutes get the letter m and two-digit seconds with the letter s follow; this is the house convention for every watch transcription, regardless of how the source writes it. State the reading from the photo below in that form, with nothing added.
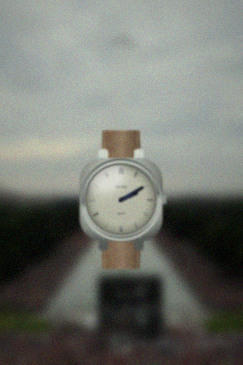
2h10
